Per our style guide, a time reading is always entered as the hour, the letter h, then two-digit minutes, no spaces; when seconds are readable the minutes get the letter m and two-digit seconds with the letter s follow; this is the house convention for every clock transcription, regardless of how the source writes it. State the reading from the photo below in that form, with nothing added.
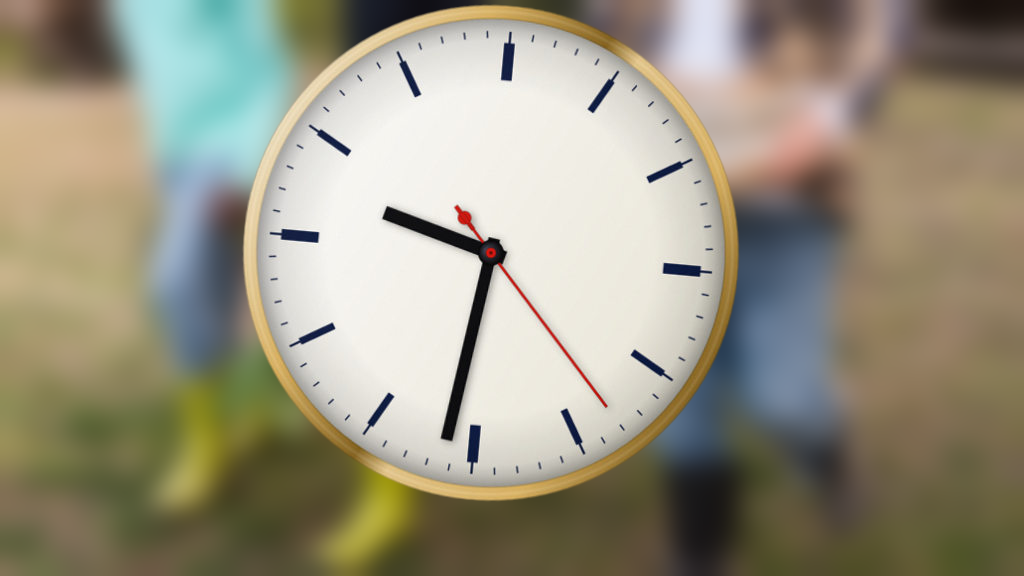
9h31m23s
